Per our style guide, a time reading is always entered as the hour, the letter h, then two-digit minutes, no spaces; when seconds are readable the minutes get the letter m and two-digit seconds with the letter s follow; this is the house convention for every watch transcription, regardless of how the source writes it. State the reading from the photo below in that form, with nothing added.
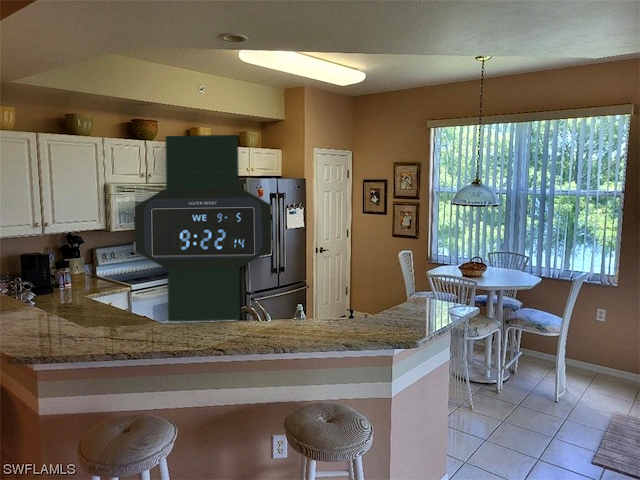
9h22m14s
